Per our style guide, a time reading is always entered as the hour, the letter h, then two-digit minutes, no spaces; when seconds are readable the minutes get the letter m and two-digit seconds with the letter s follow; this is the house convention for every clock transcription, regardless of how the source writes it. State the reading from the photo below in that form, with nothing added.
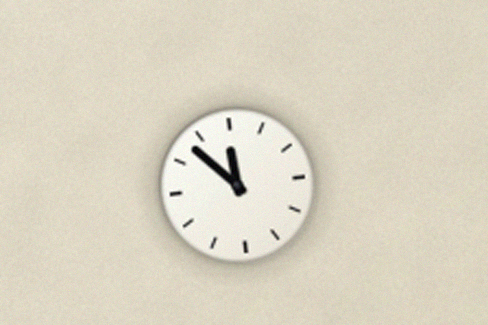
11h53
